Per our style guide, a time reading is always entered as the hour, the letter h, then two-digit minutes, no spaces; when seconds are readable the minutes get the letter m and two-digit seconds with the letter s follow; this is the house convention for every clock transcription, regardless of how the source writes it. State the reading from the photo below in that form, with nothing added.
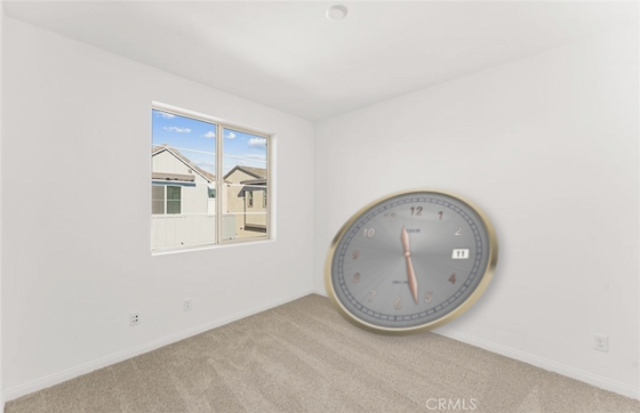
11h27
